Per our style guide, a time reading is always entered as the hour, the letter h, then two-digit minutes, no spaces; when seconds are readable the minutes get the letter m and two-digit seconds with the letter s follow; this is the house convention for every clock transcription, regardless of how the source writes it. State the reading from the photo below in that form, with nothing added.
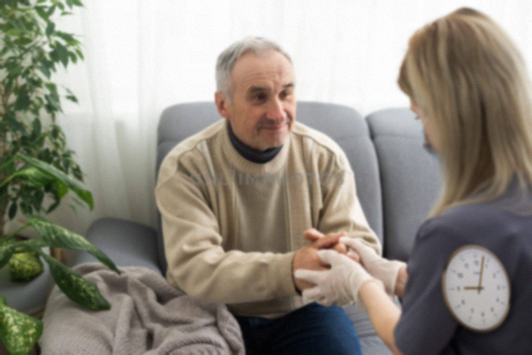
9h03
